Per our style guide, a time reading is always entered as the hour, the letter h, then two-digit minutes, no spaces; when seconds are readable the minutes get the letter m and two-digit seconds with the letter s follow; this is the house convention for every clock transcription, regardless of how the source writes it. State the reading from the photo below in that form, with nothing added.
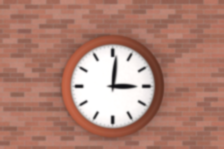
3h01
